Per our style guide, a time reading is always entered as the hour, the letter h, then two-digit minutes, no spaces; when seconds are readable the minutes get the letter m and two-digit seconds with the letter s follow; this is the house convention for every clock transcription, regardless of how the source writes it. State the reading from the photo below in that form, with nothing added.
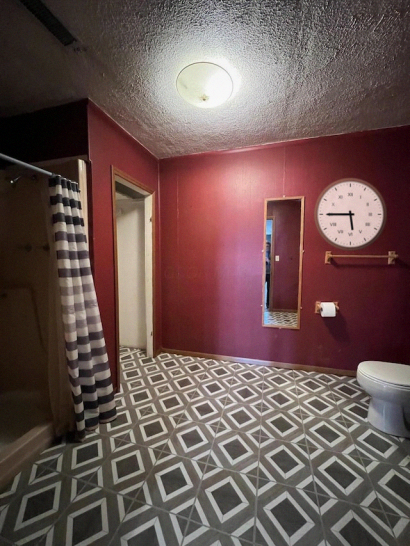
5h45
